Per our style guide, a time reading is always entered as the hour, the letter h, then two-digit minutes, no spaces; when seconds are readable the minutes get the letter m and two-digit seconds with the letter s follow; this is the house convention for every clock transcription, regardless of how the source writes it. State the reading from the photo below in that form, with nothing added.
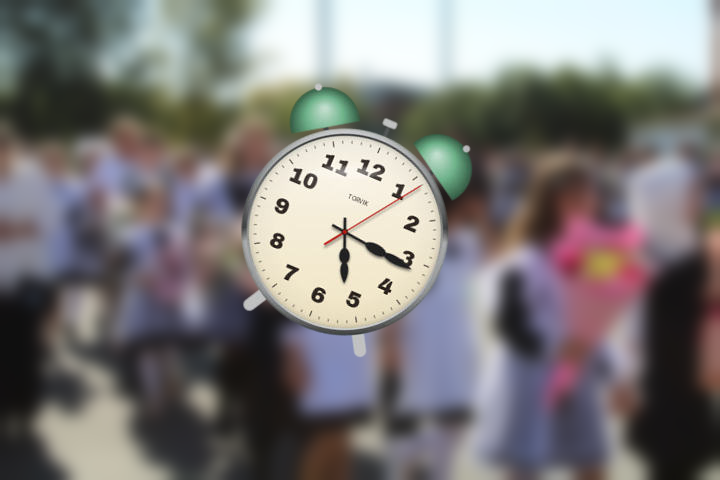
5h16m06s
